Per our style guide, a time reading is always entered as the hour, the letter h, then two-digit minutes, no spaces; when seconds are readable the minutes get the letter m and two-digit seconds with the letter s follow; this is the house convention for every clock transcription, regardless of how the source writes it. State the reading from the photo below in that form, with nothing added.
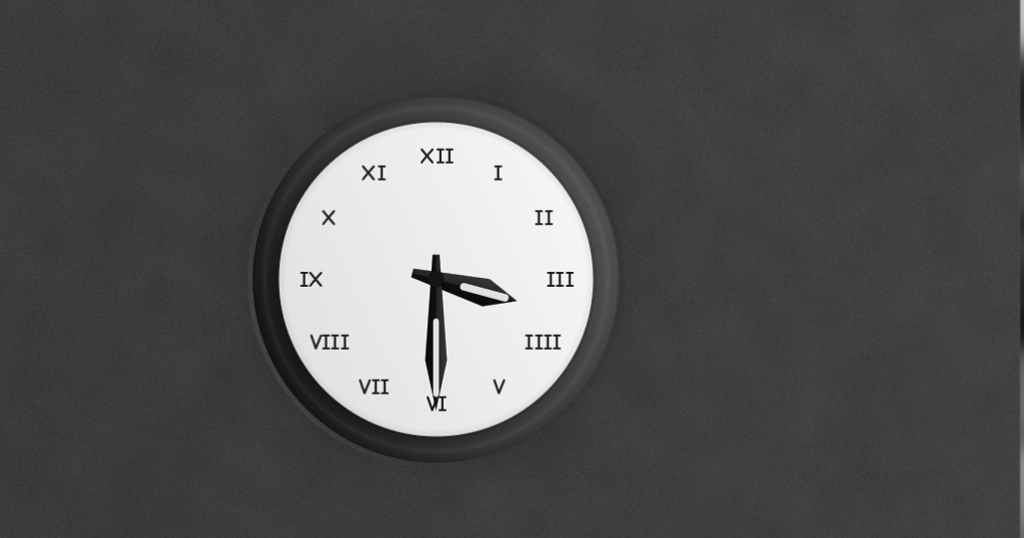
3h30
